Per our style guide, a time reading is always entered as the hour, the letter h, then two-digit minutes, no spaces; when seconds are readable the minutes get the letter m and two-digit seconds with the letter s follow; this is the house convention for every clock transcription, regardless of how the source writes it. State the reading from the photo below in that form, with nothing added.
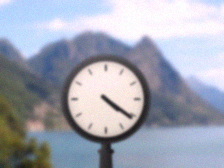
4h21
